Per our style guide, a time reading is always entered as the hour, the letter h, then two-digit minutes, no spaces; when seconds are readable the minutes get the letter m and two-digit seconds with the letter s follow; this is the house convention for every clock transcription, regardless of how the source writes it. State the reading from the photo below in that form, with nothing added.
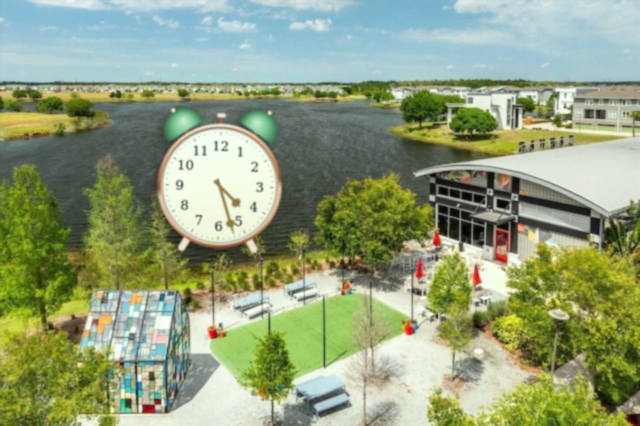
4h27
